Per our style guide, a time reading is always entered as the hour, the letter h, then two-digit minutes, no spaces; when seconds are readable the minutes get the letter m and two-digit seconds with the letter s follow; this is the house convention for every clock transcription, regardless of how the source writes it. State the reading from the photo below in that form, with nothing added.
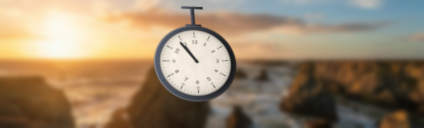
10h54
